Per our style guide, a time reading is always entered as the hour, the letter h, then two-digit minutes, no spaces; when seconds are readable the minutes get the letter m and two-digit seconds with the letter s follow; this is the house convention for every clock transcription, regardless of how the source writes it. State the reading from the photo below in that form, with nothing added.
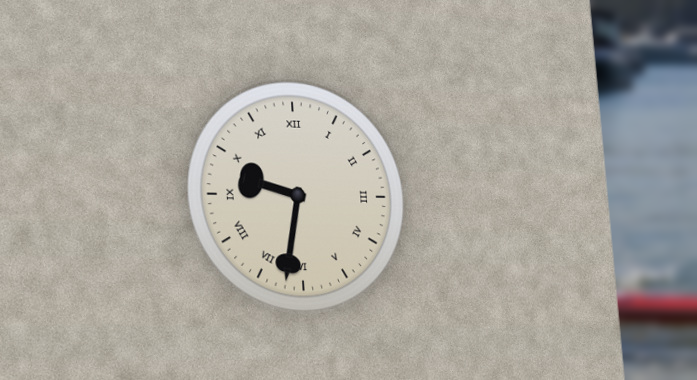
9h32
